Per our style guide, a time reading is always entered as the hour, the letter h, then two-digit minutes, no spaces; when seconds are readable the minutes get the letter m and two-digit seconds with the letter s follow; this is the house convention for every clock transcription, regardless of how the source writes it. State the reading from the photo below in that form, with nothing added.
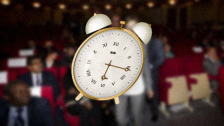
6h16
